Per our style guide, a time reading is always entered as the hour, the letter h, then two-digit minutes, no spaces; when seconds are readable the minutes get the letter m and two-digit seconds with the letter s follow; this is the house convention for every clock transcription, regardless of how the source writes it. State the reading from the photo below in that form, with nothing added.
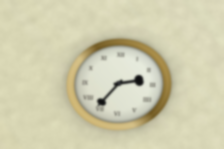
2h36
